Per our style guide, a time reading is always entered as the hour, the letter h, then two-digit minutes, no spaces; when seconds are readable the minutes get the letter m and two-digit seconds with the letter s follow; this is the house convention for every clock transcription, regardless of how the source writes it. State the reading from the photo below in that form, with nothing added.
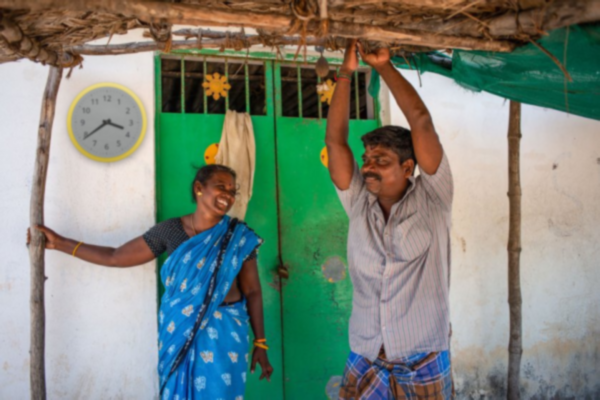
3h39
